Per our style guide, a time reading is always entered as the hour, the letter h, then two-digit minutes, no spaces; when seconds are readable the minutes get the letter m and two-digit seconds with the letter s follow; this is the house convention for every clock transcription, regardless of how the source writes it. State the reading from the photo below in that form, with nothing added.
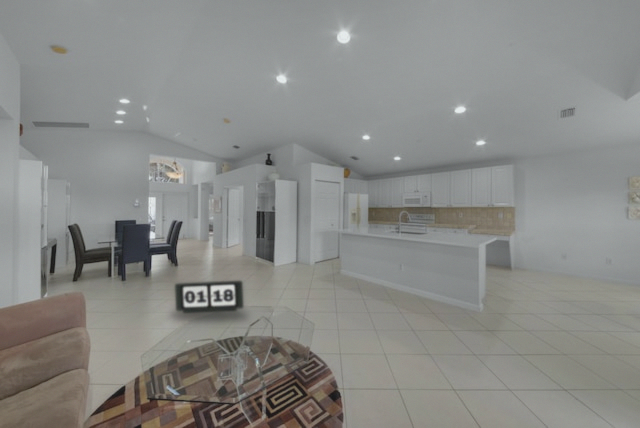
1h18
